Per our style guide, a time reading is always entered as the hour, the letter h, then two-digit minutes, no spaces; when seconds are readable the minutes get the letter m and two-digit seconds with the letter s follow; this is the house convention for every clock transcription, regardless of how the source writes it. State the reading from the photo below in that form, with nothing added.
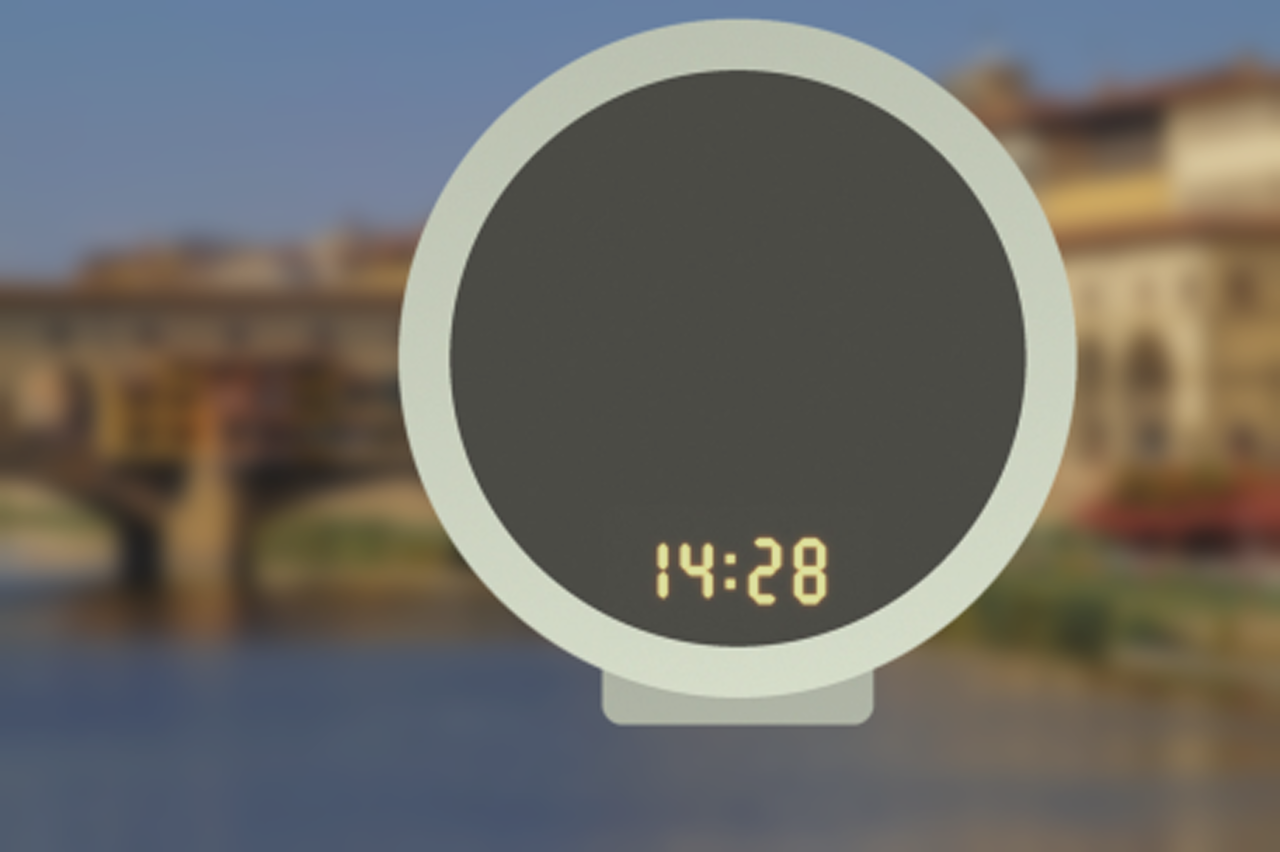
14h28
